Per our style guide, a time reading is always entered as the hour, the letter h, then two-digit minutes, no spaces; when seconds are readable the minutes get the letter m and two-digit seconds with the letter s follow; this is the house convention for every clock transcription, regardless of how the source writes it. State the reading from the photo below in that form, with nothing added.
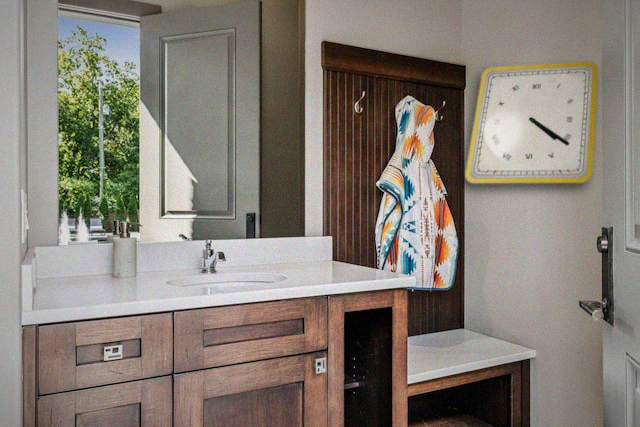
4h21
